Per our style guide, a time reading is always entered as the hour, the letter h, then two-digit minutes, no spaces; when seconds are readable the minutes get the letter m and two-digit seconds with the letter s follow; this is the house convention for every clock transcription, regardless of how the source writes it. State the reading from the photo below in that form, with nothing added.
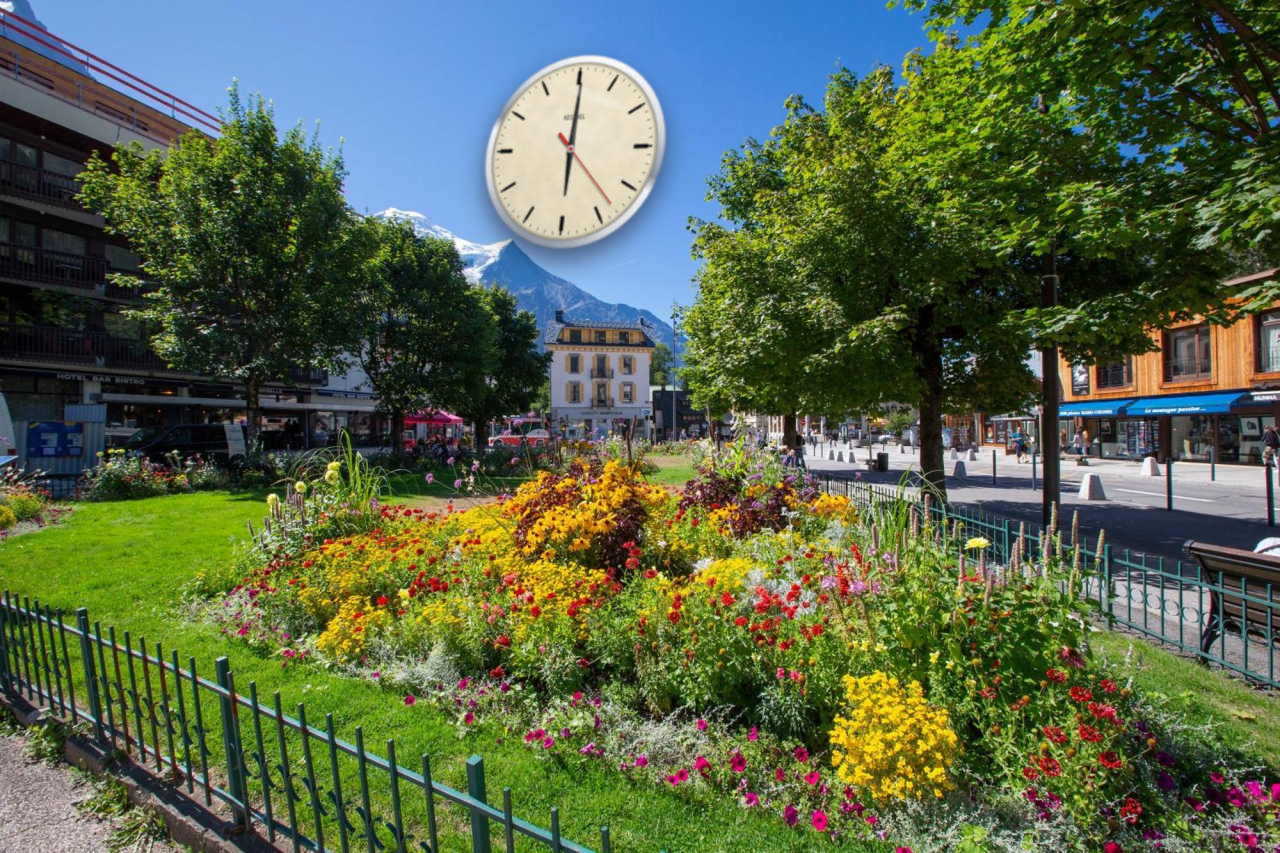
6h00m23s
